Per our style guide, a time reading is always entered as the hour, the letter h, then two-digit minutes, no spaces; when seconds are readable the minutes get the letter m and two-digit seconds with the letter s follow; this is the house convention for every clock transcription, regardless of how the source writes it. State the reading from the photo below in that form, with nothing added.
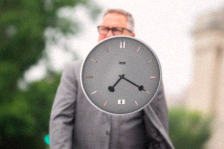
7h20
